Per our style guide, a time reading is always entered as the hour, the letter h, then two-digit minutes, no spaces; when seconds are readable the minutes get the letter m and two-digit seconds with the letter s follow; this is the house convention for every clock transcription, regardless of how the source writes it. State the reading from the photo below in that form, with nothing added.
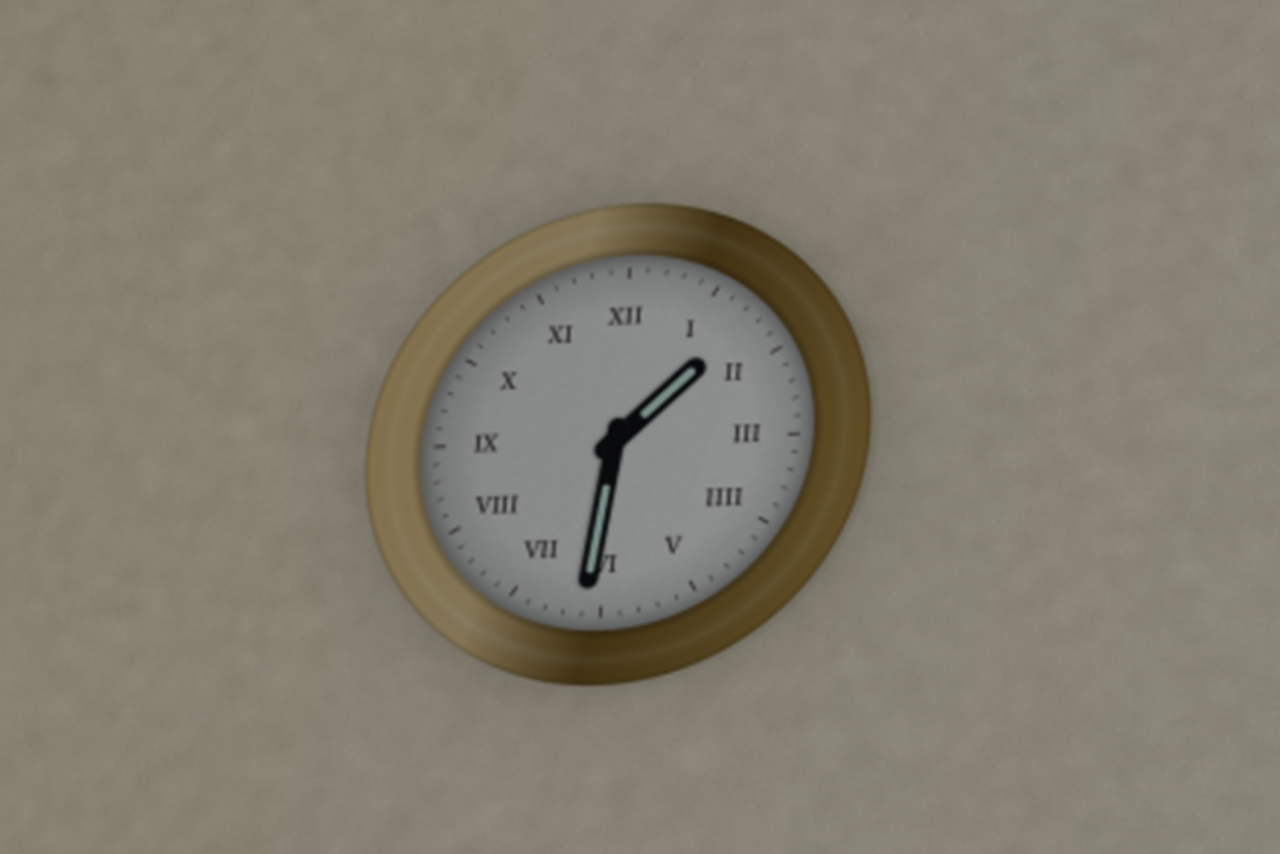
1h31
